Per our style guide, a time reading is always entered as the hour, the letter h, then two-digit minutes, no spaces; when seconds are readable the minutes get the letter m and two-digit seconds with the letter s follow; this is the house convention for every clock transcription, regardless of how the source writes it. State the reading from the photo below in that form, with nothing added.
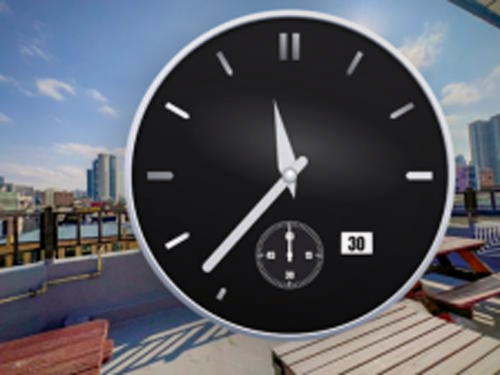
11h37
